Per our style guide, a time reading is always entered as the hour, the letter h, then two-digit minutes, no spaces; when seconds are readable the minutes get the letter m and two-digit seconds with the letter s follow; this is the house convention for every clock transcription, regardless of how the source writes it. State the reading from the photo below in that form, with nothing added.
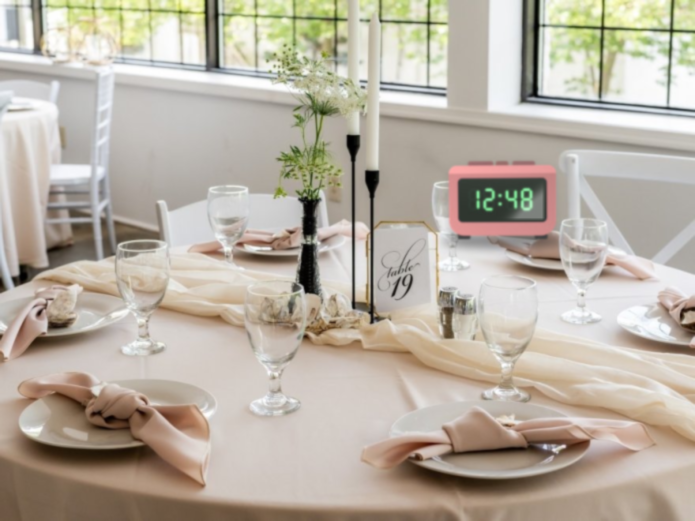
12h48
